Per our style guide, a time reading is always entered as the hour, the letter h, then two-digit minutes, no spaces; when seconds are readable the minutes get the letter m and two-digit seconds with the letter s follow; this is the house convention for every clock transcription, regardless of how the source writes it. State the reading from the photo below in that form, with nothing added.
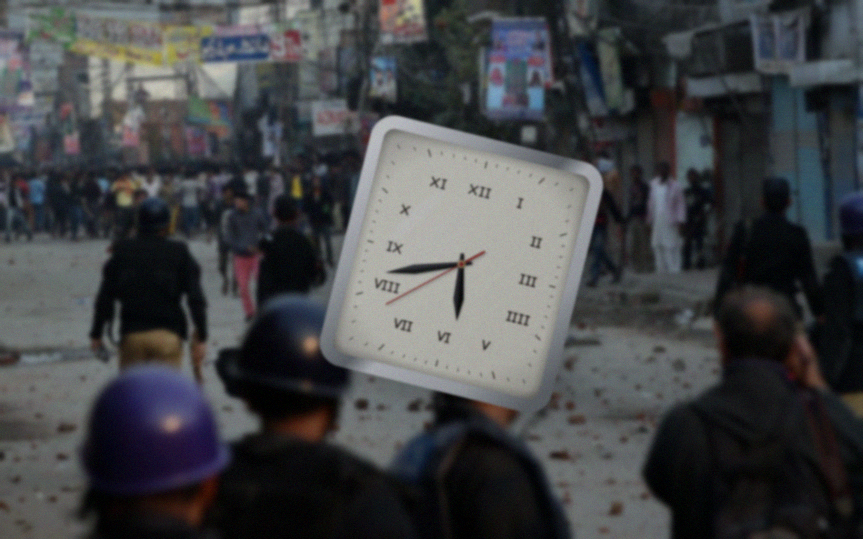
5h41m38s
